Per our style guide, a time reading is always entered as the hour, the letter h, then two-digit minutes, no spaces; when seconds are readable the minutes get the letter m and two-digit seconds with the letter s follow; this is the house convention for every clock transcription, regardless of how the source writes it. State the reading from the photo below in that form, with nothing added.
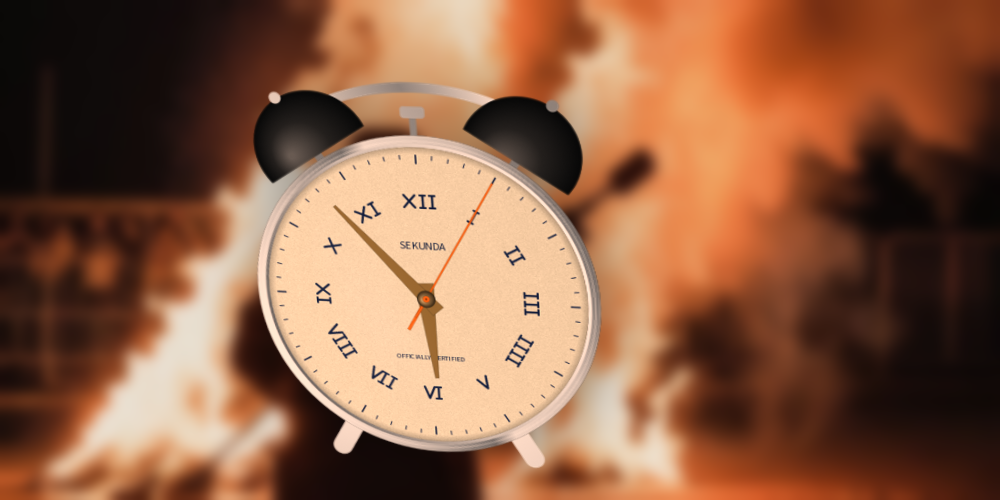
5h53m05s
